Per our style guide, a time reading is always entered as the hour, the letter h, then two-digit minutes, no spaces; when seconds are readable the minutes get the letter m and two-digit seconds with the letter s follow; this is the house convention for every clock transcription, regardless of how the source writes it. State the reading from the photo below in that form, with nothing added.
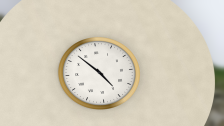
4h53
